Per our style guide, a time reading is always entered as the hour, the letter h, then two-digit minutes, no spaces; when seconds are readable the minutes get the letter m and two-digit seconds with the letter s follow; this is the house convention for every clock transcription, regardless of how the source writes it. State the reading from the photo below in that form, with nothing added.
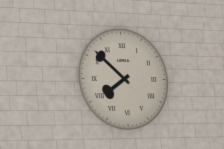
7h52
